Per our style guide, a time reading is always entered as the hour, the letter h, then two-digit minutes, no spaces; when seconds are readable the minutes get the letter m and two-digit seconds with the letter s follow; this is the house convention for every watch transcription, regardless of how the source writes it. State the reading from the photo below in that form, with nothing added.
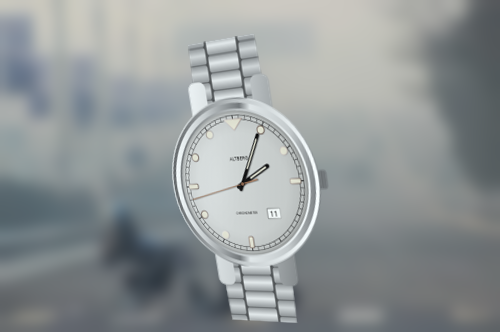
2h04m43s
